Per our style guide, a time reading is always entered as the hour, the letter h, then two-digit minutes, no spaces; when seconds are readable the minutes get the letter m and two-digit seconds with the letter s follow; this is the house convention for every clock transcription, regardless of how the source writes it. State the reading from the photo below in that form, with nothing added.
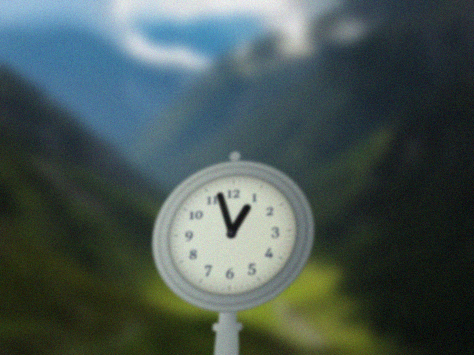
12h57
